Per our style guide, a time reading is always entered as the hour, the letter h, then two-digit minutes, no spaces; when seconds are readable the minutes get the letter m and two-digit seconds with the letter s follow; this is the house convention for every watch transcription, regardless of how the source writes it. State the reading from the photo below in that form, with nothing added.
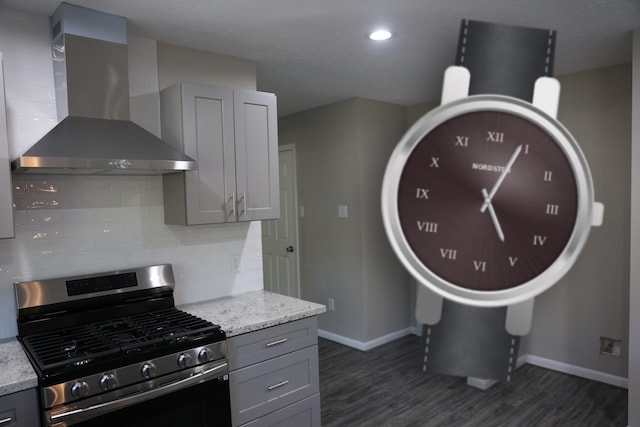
5h04
